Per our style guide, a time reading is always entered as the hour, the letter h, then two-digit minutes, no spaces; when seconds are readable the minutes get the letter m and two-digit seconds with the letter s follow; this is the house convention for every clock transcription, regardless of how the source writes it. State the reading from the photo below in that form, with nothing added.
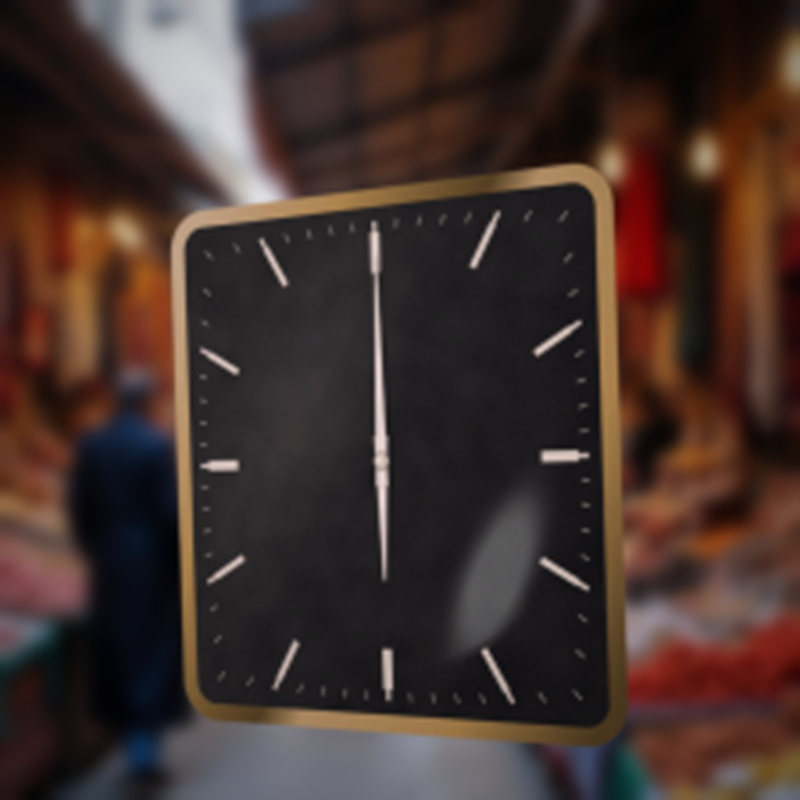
6h00
